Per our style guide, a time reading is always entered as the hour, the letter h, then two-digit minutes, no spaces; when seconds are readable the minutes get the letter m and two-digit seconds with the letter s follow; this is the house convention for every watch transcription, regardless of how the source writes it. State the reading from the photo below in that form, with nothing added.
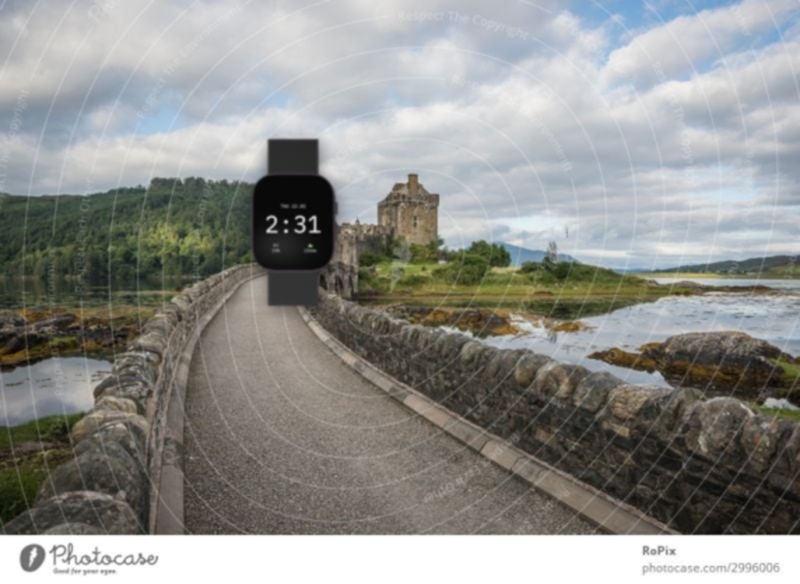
2h31
